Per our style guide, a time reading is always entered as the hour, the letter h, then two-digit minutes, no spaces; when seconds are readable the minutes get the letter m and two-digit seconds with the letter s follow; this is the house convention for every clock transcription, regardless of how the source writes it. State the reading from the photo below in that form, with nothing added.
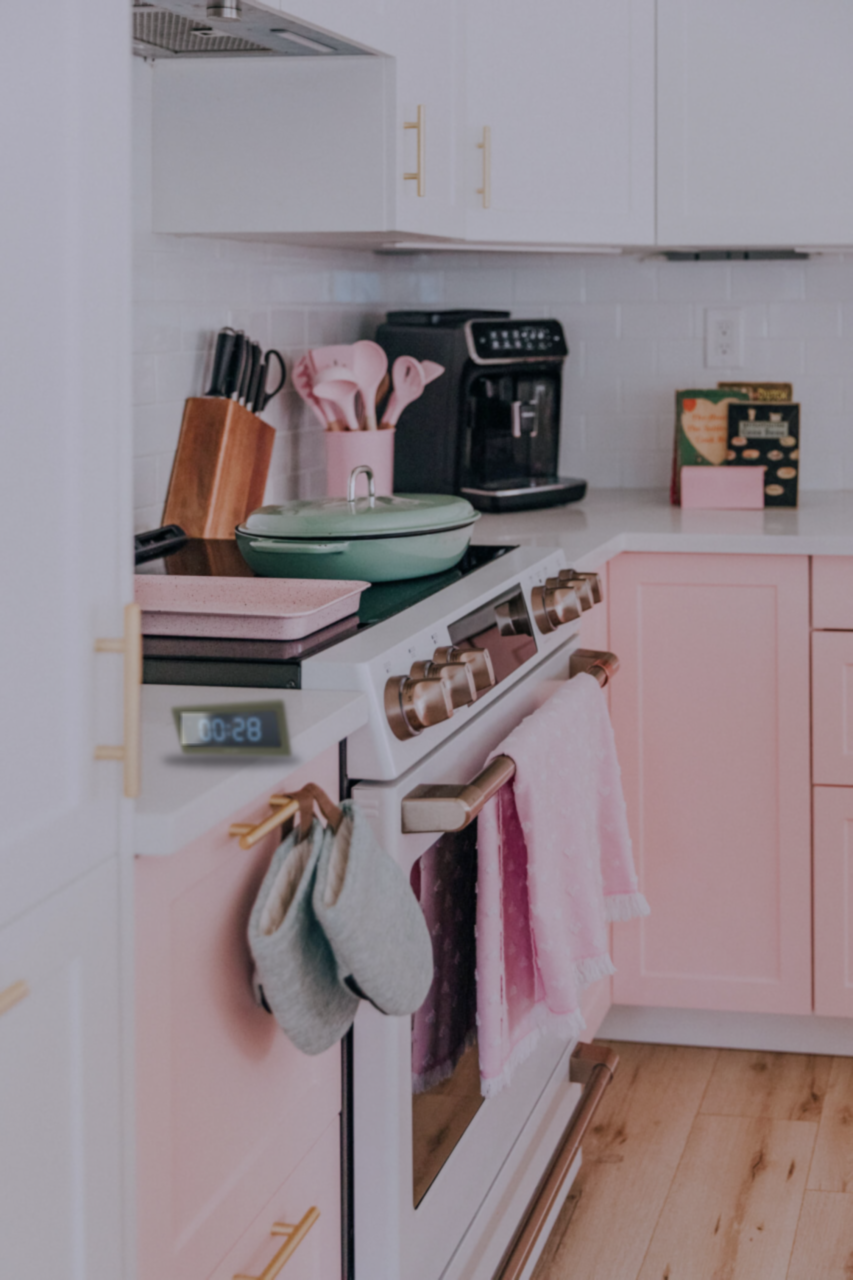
0h28
